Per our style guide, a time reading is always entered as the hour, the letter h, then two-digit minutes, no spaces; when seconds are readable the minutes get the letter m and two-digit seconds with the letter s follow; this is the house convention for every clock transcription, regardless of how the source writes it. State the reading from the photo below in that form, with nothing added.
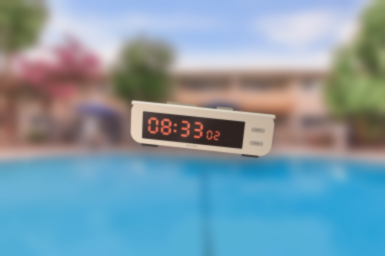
8h33m02s
